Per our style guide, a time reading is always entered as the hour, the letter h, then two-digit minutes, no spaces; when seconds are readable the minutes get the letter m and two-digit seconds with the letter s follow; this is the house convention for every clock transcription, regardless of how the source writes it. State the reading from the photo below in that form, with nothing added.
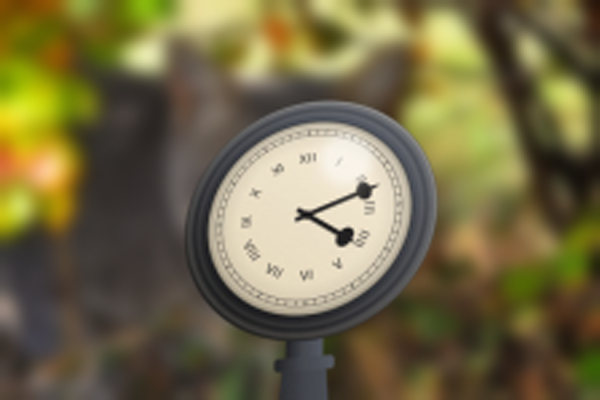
4h12
